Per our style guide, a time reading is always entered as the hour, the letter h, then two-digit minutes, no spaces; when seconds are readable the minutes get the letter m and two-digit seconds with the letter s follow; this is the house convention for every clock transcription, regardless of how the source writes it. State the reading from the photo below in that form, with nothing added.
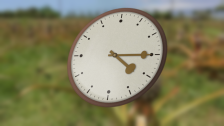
4h15
